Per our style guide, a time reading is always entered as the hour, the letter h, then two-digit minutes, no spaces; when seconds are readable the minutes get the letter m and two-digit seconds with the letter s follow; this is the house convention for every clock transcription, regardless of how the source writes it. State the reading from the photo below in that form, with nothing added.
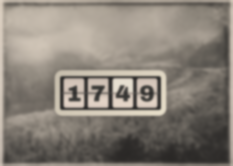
17h49
